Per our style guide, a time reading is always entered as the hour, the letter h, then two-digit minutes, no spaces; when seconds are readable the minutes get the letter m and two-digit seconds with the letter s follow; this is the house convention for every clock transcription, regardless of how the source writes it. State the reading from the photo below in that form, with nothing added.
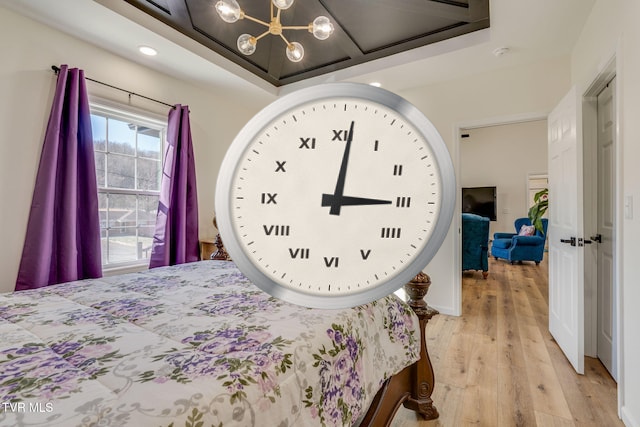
3h01
